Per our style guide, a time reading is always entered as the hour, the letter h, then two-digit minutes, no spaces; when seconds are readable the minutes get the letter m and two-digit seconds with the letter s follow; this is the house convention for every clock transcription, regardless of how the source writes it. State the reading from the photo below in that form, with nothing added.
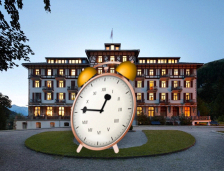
12h46
